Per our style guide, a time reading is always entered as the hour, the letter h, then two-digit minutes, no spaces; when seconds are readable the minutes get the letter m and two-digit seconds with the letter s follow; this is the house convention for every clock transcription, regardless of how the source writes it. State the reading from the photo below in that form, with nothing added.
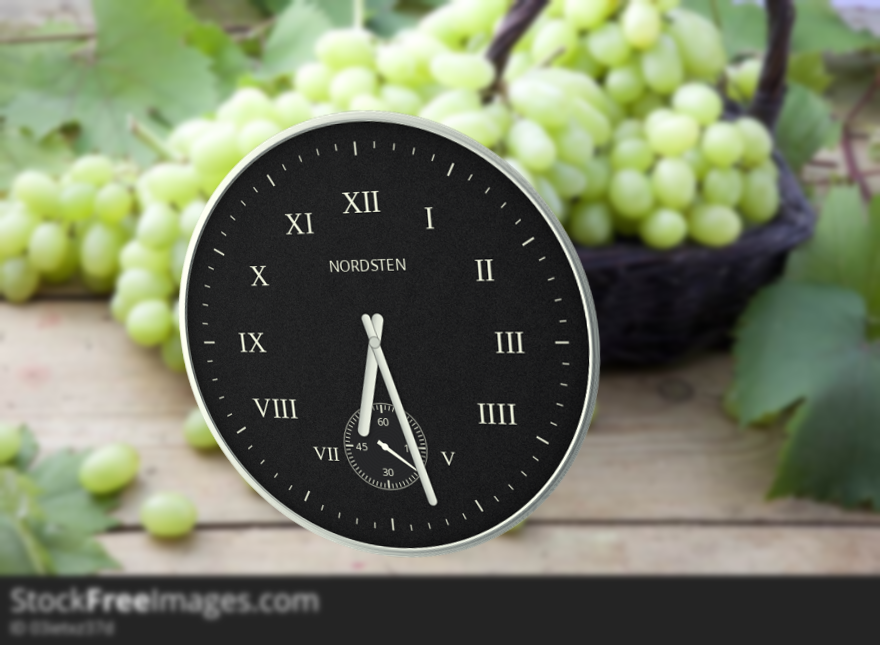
6h27m21s
